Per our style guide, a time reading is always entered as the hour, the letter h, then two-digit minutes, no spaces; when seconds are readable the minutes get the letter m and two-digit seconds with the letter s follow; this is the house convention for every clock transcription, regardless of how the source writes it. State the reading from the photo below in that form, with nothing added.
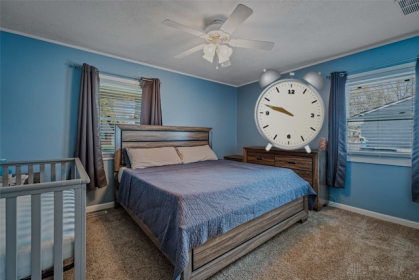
9h48
